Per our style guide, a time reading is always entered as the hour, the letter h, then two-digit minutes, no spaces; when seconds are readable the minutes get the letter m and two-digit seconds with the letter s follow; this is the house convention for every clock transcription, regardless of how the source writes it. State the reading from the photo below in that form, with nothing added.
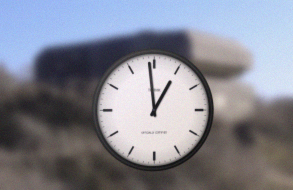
12h59
